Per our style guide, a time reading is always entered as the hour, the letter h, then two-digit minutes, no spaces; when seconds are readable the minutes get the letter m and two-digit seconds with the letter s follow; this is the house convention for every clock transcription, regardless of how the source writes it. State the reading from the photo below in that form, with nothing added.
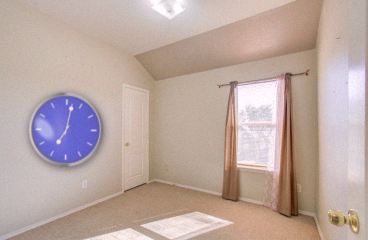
7h02
